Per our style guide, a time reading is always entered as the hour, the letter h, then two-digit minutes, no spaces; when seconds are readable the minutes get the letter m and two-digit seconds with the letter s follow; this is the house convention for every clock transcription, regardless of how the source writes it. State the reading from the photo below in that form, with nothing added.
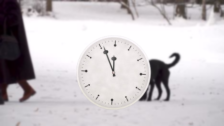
11h56
